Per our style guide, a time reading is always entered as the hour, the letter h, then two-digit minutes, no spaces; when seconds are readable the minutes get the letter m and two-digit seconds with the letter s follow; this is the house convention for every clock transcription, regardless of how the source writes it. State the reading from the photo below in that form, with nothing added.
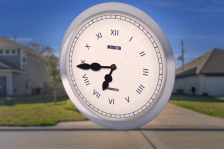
6h44
